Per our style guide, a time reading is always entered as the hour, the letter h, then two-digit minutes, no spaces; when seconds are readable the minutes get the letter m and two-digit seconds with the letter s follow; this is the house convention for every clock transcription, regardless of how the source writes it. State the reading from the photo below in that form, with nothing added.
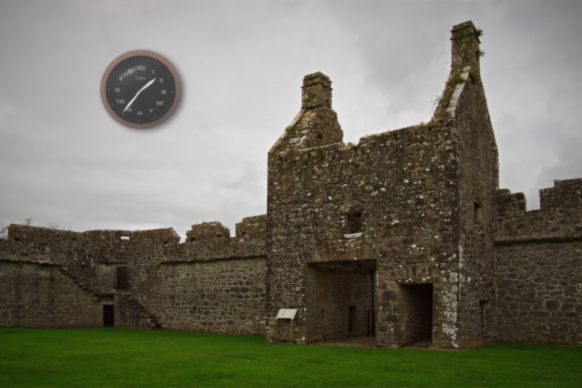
1h36
